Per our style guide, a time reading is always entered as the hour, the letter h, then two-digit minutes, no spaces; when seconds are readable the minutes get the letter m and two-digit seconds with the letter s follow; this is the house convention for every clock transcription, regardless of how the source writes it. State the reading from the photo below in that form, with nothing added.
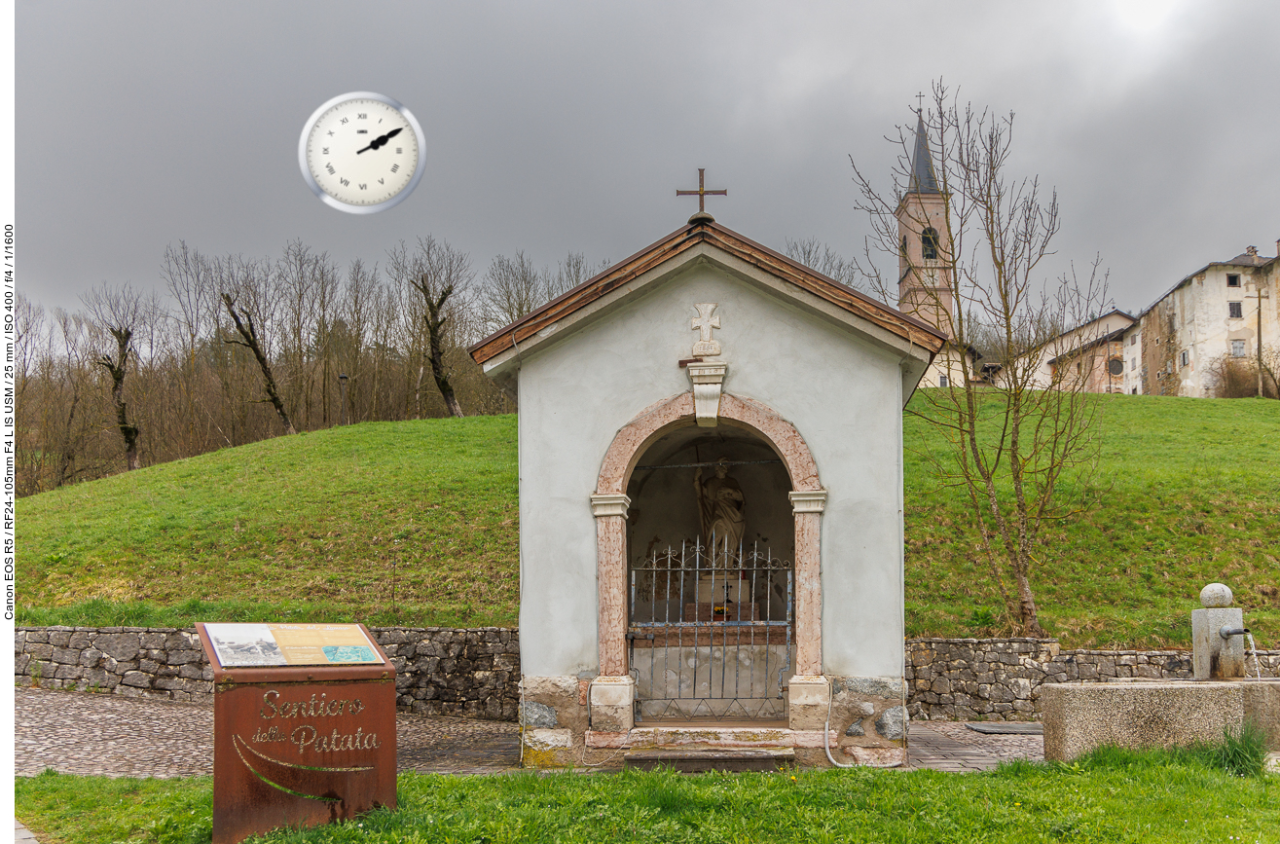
2h10
